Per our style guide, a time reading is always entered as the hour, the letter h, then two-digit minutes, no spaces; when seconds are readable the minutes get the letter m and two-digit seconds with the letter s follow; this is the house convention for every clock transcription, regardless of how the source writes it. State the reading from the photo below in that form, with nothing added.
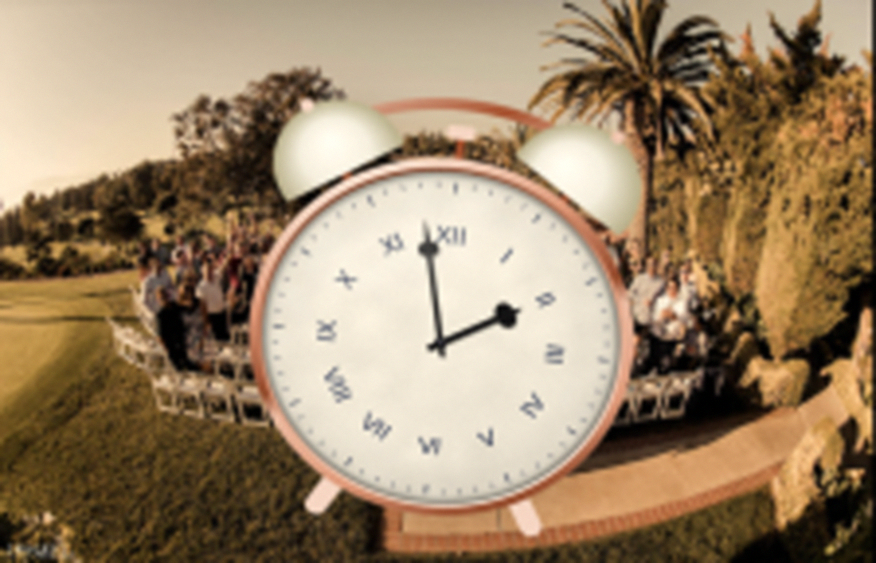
1h58
